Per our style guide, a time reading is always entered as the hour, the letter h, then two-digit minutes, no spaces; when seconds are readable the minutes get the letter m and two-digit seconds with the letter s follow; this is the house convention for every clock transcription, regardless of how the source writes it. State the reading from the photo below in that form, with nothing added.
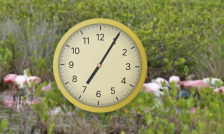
7h05
